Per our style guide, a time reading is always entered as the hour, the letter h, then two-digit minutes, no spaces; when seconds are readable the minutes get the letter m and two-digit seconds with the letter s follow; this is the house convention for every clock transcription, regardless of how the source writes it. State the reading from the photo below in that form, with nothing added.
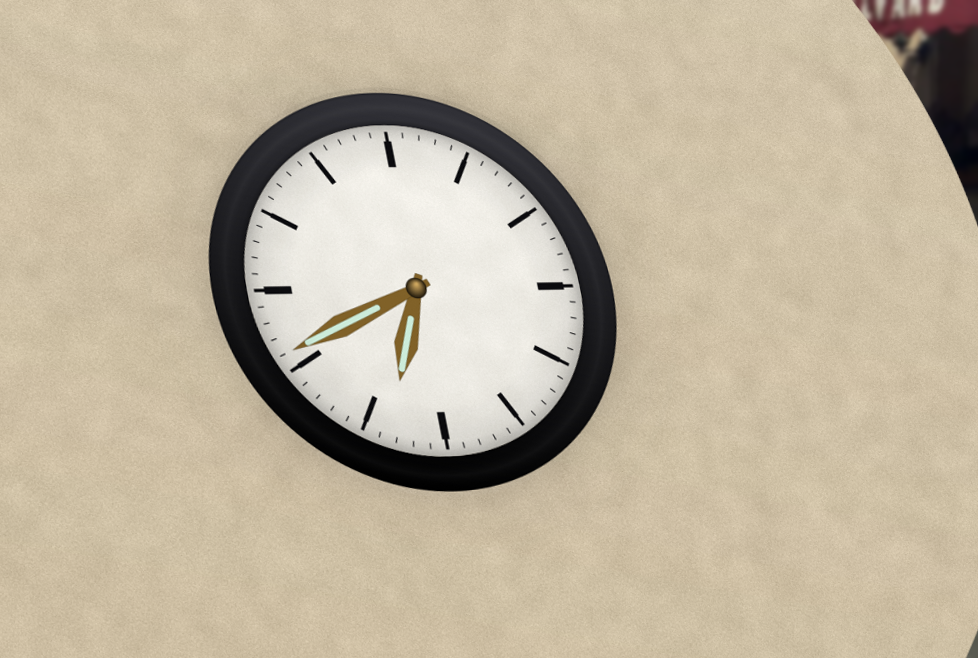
6h41
